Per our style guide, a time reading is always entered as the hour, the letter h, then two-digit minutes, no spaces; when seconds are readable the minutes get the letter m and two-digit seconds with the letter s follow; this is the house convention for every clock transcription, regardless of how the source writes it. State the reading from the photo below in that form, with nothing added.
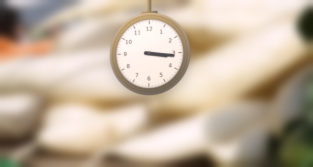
3h16
